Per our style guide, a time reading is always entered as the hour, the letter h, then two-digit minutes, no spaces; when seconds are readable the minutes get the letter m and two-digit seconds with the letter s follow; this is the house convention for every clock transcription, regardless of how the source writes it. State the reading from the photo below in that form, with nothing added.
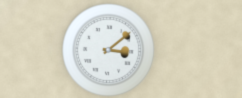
3h08
